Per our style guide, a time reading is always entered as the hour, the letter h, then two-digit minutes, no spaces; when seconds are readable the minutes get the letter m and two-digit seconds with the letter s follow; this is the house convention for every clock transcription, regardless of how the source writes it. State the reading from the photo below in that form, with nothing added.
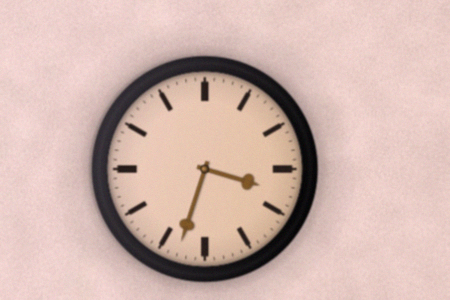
3h33
